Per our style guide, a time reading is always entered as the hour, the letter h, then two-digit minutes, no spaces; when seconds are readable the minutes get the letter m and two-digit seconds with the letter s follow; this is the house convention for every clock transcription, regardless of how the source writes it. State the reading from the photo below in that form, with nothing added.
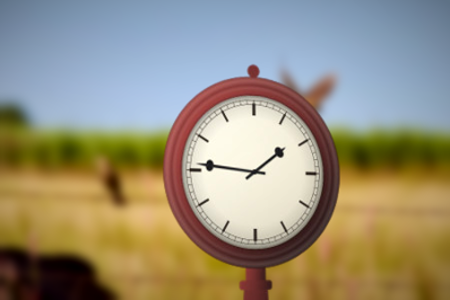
1h46
